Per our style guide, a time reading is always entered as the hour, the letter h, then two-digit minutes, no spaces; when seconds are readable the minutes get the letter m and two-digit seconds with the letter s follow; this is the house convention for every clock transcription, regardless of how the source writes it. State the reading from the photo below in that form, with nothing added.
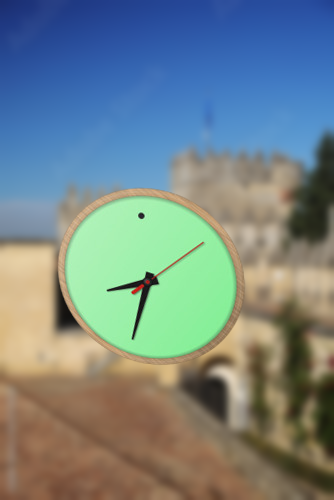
8h33m09s
